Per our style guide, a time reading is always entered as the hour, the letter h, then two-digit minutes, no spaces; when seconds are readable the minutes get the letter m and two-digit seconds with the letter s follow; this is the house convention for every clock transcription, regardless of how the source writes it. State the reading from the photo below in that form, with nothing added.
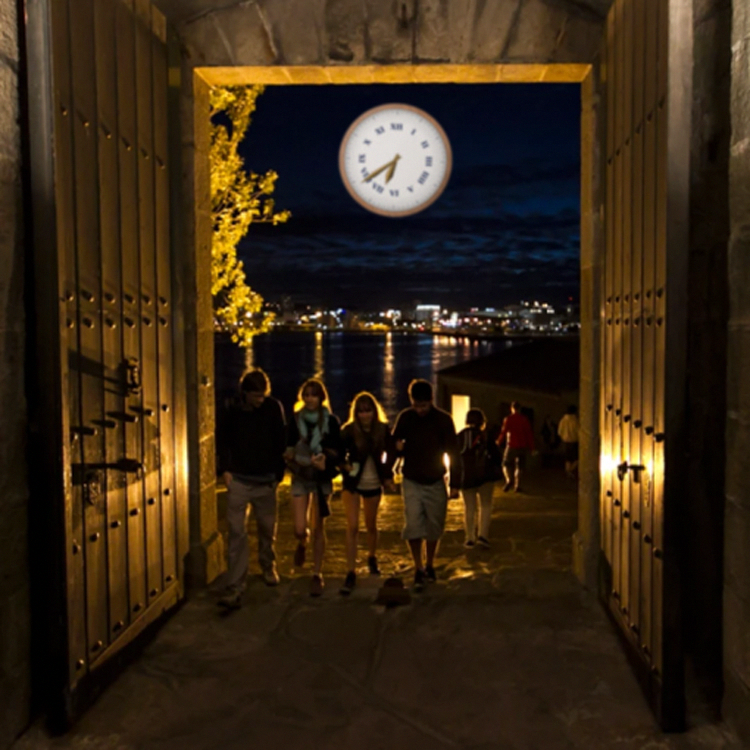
6h39
